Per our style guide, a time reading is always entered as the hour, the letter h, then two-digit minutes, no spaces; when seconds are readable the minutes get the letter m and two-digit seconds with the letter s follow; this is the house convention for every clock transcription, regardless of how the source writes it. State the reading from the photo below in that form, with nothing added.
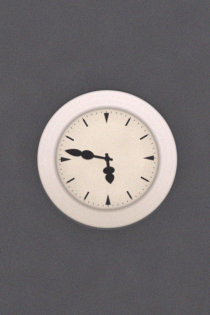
5h47
